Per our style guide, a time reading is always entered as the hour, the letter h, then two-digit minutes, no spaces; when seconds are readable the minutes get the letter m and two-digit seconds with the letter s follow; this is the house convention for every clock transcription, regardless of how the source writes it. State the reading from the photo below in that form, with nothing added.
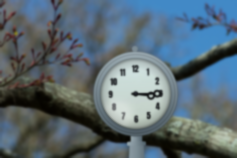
3h15
